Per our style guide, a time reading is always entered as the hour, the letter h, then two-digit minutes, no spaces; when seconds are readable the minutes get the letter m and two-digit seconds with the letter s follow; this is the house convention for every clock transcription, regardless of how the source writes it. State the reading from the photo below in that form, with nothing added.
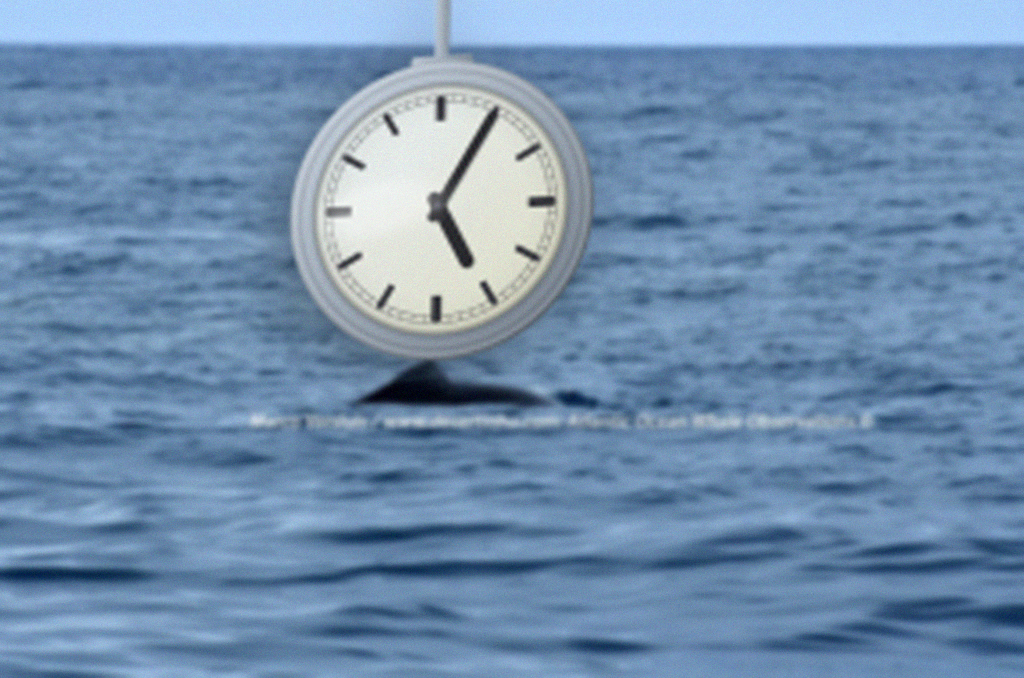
5h05
